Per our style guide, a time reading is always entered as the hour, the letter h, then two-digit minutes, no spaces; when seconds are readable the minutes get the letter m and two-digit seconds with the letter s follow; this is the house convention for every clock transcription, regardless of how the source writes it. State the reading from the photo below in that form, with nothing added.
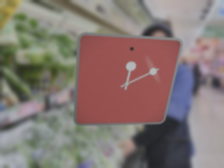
12h10
